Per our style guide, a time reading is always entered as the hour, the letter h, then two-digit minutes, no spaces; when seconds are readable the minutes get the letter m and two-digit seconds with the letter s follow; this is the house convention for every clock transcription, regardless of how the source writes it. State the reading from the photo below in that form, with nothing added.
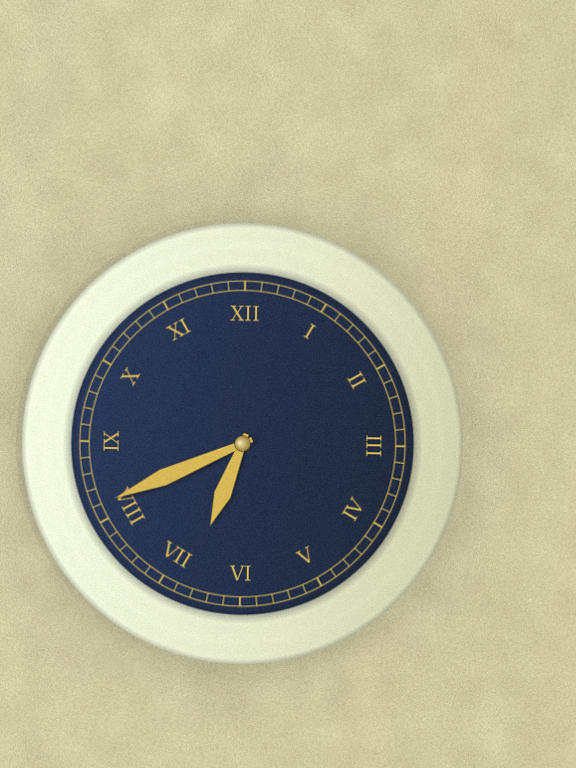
6h41
